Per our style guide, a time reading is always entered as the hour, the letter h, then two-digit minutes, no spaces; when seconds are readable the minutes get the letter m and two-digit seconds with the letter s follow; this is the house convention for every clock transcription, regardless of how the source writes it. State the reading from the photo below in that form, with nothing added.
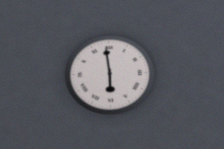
5h59
